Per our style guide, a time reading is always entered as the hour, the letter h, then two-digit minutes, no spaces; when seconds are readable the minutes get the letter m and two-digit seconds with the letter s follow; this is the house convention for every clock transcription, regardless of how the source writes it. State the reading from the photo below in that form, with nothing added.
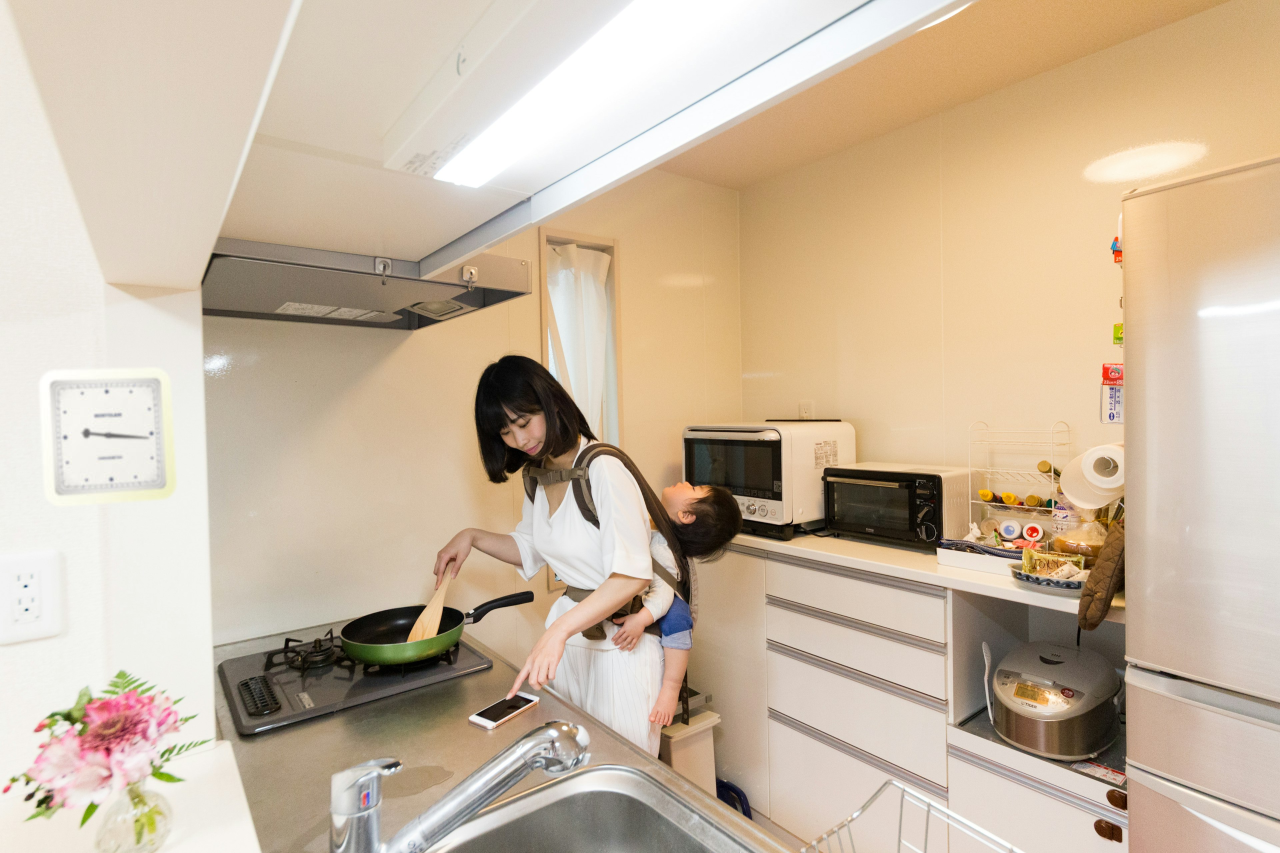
9h16
